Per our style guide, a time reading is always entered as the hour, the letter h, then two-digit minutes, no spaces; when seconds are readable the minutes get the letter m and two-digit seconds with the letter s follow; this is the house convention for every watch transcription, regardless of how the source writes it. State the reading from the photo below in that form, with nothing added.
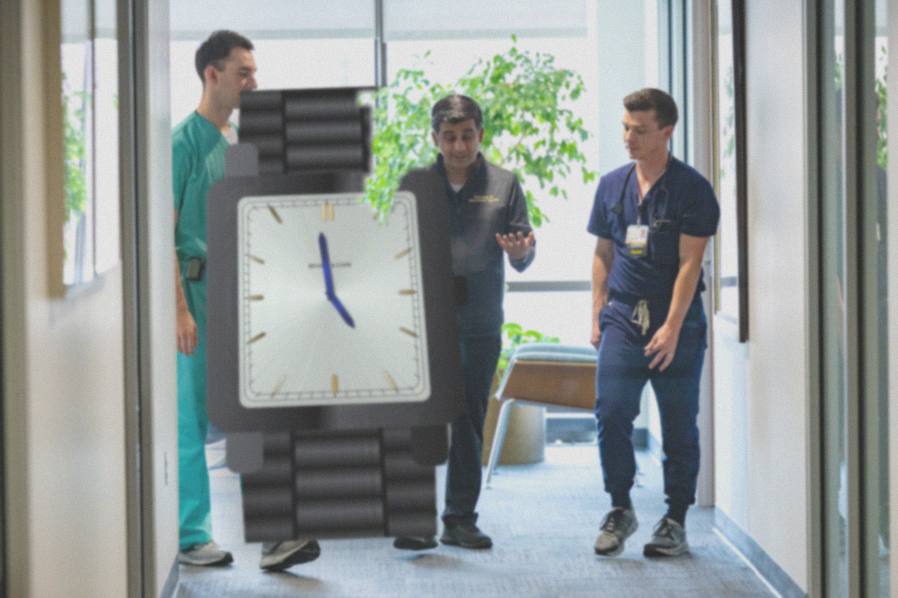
4h59
